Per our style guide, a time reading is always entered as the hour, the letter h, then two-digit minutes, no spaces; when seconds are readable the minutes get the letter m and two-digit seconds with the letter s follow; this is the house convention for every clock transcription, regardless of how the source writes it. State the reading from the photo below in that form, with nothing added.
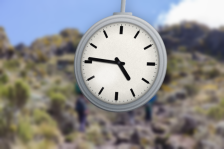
4h46
